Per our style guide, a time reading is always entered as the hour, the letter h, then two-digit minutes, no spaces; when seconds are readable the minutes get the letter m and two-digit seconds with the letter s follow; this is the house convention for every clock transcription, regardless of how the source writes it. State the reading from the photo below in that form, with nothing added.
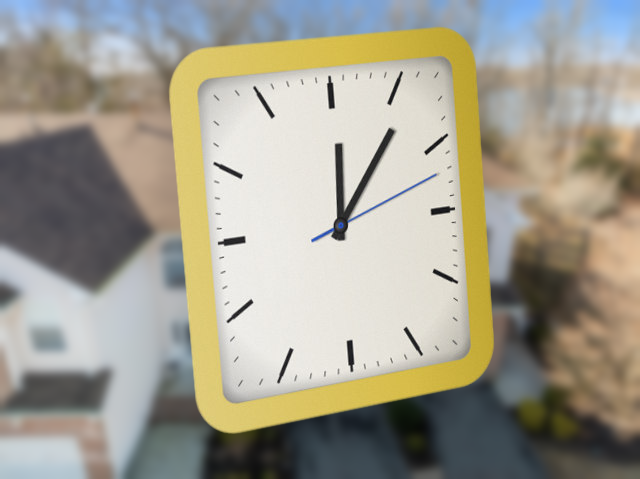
12h06m12s
